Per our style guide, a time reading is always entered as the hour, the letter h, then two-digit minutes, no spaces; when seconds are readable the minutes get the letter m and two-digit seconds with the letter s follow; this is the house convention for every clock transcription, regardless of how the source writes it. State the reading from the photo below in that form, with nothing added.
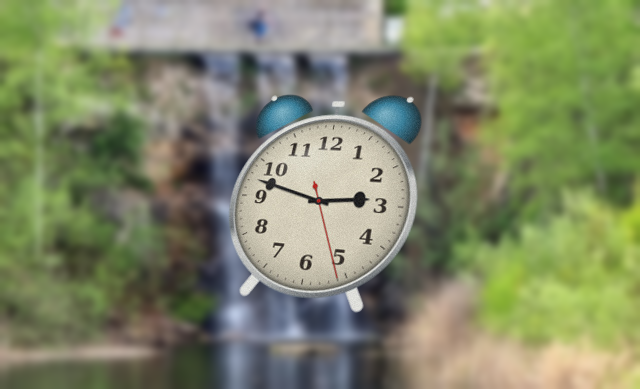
2h47m26s
